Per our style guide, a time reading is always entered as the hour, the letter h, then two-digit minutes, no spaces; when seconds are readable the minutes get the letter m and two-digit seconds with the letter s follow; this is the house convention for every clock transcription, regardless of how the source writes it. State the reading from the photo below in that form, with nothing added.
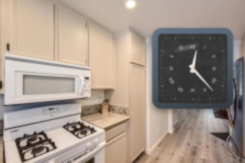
12h23
